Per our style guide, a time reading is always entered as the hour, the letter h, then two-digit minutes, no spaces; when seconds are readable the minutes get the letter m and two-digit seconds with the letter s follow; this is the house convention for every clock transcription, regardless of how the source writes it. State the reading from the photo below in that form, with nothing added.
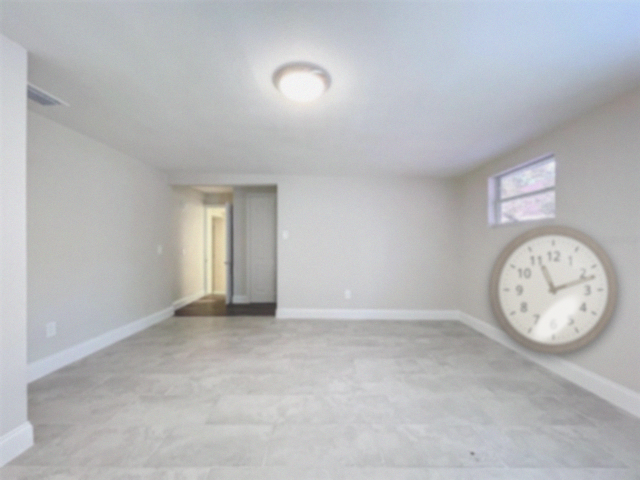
11h12
